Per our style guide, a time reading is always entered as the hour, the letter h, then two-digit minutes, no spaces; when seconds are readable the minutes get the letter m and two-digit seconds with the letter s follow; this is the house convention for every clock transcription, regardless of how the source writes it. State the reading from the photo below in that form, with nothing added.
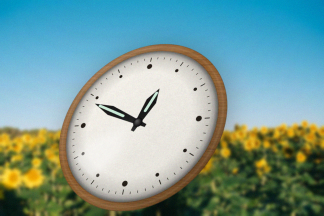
12h49
